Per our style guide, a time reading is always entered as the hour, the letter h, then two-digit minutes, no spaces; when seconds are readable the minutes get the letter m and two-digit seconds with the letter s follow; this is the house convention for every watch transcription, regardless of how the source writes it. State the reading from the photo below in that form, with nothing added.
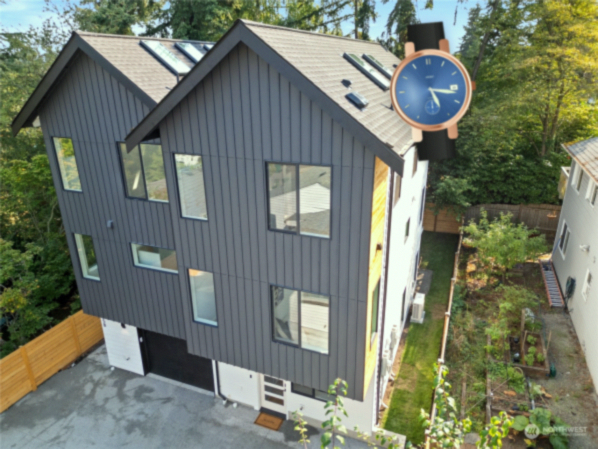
5h17
